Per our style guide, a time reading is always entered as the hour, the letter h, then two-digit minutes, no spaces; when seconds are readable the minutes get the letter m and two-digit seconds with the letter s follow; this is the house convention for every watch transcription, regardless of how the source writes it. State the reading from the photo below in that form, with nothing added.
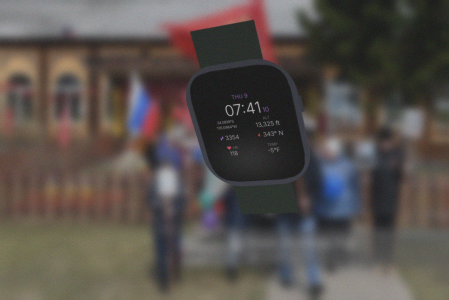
7h41
